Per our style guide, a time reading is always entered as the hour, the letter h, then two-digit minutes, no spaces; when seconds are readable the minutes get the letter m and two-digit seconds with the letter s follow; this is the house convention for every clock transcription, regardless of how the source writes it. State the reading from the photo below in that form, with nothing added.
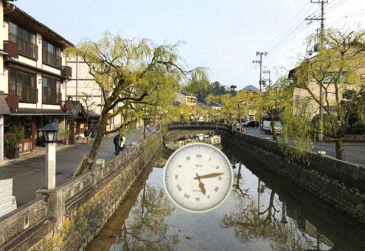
5h13
